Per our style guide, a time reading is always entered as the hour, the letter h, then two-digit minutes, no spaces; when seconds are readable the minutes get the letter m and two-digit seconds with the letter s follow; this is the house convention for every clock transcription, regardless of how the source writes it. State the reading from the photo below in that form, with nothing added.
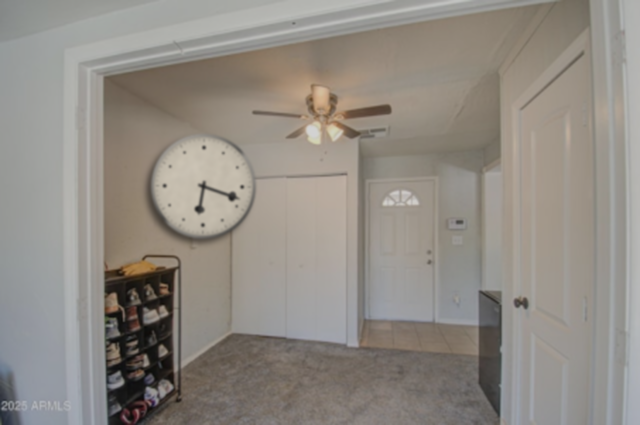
6h18
